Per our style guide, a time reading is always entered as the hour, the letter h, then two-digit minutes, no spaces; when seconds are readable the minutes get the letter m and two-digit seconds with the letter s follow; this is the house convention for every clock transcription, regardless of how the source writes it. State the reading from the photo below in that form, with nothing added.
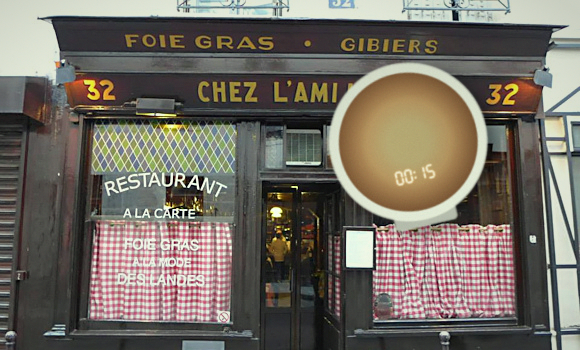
0h15
